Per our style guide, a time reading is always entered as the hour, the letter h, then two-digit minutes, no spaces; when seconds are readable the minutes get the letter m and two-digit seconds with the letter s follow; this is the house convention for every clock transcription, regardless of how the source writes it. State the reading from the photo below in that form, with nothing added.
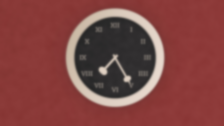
7h25
